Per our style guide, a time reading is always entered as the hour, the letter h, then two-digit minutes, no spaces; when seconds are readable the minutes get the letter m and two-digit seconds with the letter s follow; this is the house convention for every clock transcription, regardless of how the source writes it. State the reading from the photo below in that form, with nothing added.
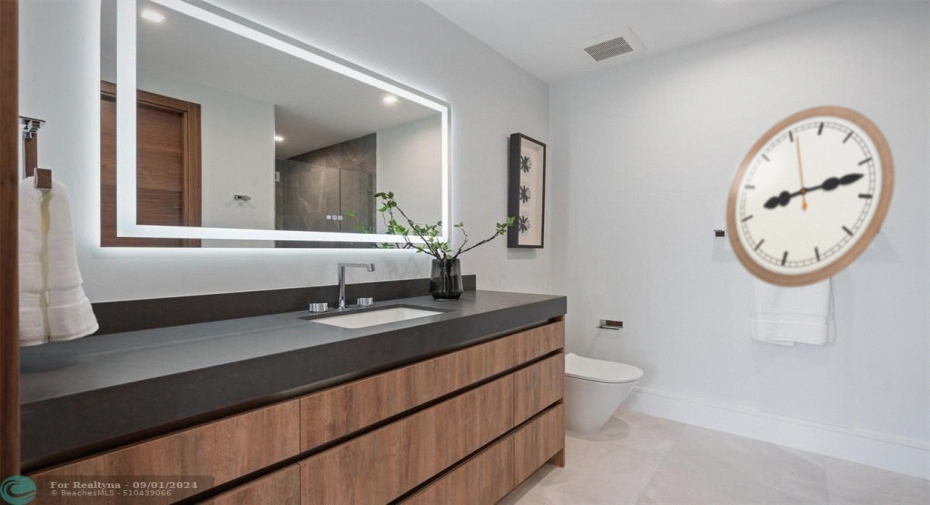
8h11m56s
